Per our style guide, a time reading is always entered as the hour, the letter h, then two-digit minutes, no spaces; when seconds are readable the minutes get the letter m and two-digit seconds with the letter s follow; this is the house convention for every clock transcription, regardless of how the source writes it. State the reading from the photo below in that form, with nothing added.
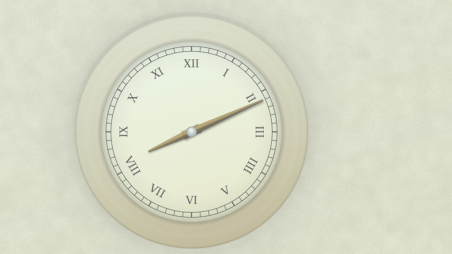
8h11
